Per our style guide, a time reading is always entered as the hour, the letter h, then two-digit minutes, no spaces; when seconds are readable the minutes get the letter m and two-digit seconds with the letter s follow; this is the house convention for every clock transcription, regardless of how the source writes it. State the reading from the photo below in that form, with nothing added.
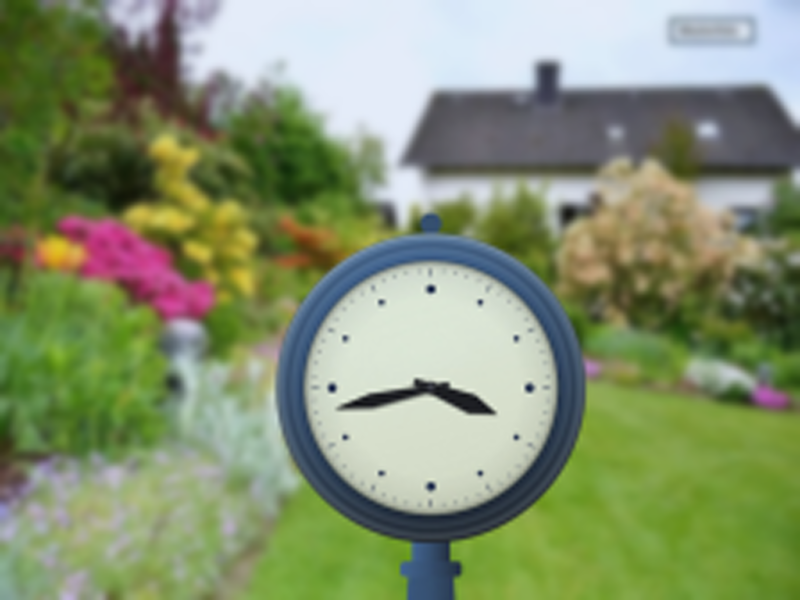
3h43
